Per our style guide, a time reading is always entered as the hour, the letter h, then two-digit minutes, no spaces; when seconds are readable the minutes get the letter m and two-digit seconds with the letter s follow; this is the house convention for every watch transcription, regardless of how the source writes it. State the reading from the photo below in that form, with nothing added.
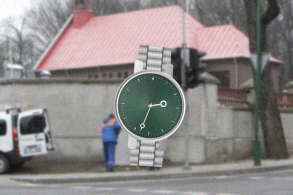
2h33
